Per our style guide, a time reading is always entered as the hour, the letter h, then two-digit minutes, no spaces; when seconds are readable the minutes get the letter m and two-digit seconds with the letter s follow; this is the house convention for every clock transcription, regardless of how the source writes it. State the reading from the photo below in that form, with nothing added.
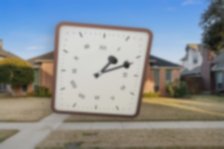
1h11
